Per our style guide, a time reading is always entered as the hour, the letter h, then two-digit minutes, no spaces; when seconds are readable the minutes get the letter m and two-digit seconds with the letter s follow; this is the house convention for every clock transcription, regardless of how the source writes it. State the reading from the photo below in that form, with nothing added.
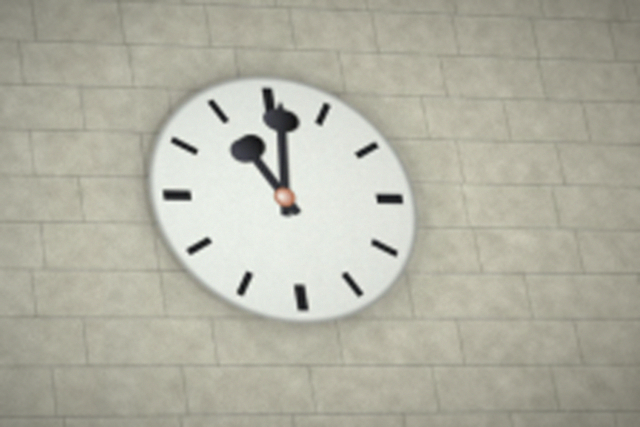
11h01
